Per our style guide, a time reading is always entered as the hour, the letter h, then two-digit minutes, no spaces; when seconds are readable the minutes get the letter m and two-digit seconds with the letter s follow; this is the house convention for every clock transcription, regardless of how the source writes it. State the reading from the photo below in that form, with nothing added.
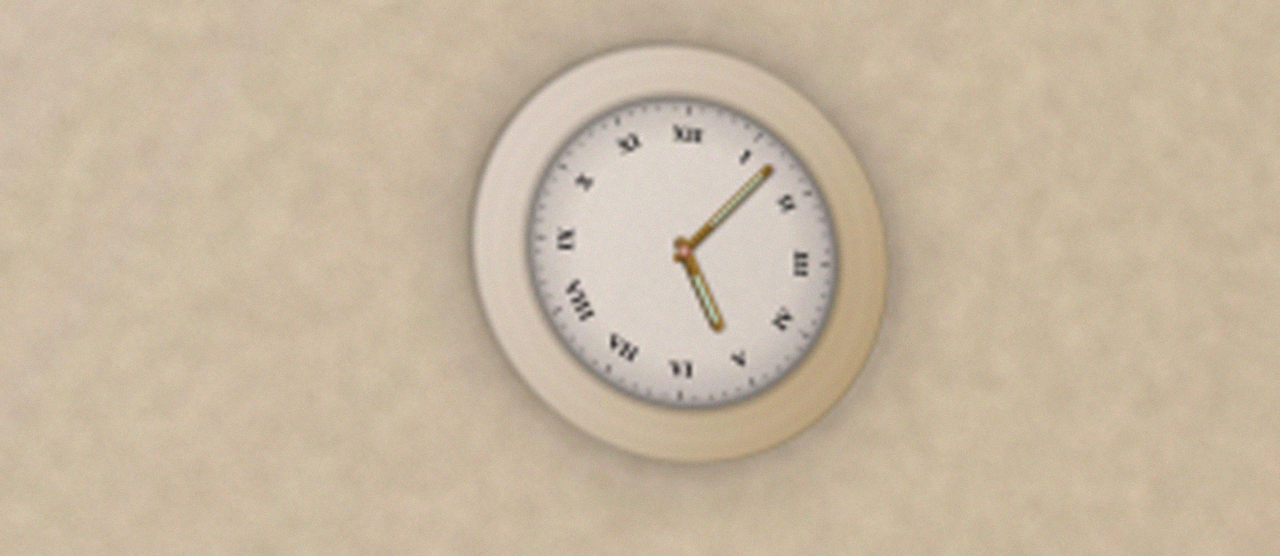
5h07
